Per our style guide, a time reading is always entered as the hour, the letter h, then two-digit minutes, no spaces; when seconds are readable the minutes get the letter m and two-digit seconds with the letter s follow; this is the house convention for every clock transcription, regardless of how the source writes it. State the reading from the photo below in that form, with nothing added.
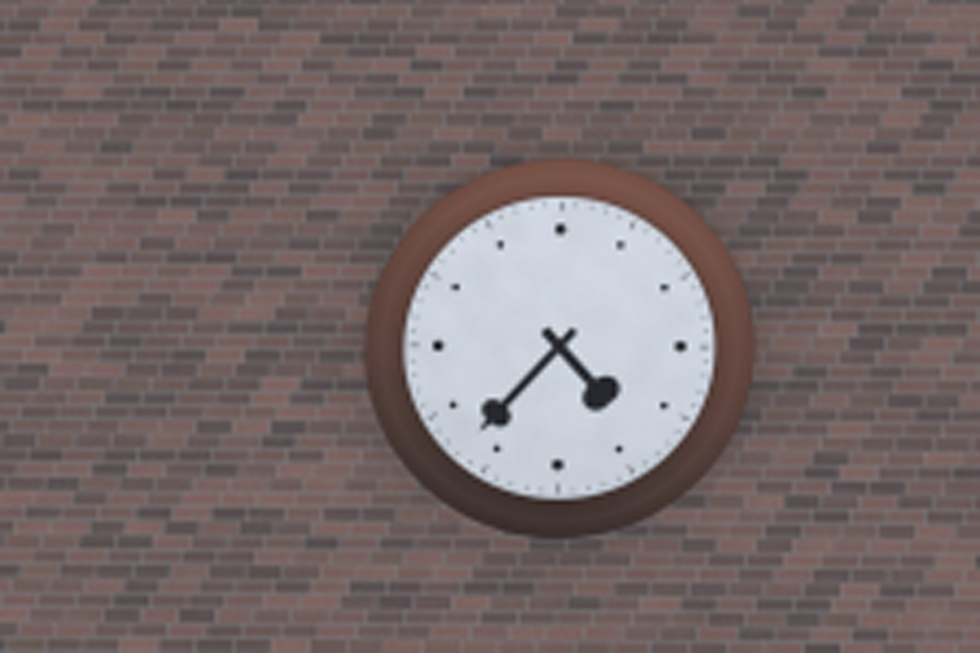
4h37
